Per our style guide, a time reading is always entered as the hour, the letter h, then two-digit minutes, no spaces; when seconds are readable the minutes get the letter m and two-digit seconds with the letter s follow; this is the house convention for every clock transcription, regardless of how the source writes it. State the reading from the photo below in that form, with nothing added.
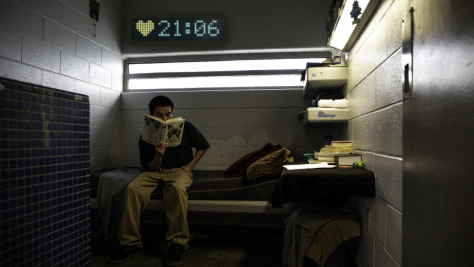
21h06
